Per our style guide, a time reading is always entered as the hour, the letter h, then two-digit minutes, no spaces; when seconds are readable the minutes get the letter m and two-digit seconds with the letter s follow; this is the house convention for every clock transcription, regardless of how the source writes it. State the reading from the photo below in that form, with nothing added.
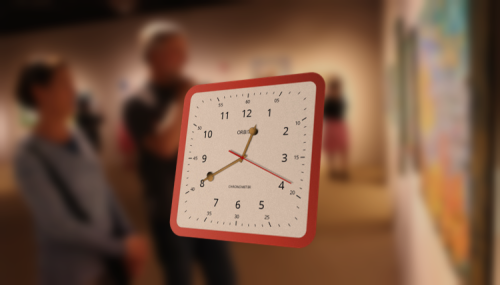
12h40m19s
